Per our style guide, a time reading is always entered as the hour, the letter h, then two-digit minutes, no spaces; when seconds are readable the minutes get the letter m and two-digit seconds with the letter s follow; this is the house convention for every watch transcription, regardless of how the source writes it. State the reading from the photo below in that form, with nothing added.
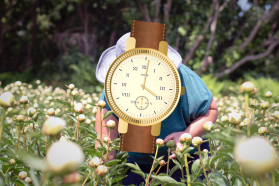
4h01
